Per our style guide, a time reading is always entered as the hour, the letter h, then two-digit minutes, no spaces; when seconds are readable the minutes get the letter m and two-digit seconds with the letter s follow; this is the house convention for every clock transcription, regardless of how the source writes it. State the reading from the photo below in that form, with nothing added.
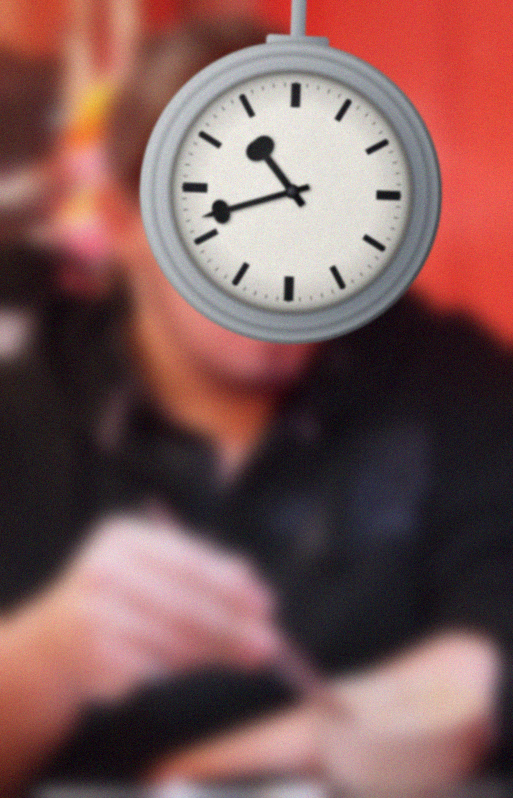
10h42
